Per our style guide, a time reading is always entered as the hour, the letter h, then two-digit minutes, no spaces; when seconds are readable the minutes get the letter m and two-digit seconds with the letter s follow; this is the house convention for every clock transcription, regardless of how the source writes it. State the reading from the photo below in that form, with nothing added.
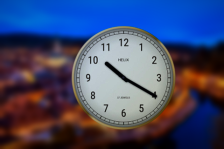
10h20
